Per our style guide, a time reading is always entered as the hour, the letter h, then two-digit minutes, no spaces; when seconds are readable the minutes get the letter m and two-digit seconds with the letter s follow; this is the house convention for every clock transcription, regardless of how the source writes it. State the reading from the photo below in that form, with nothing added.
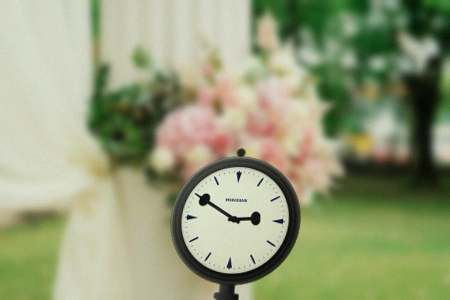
2h50
